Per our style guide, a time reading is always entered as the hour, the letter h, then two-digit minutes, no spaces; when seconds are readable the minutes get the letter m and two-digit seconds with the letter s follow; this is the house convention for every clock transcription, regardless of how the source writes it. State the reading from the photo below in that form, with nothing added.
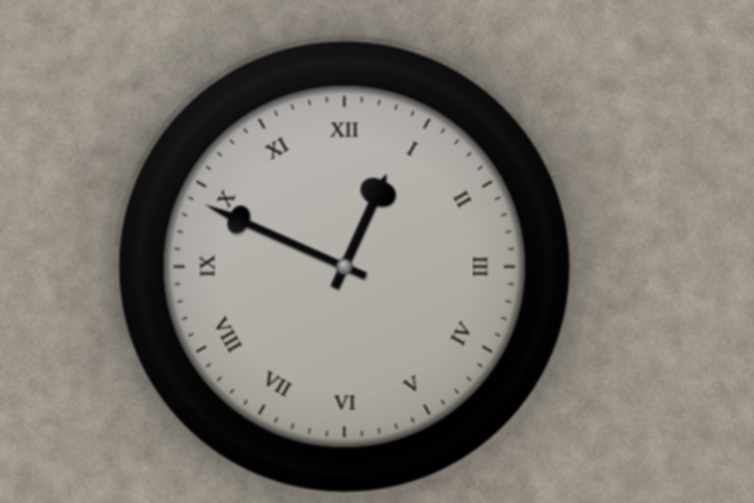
12h49
